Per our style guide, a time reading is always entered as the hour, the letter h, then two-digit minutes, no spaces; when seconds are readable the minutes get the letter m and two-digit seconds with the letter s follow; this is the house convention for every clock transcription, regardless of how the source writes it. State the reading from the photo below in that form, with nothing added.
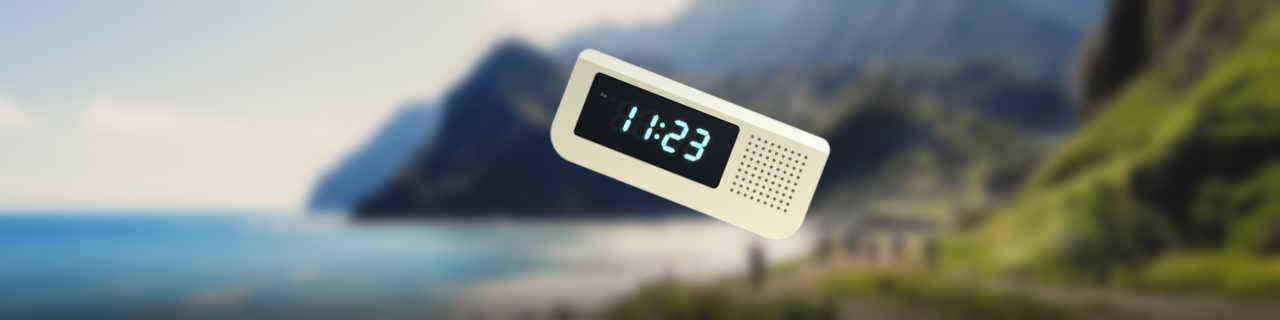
11h23
